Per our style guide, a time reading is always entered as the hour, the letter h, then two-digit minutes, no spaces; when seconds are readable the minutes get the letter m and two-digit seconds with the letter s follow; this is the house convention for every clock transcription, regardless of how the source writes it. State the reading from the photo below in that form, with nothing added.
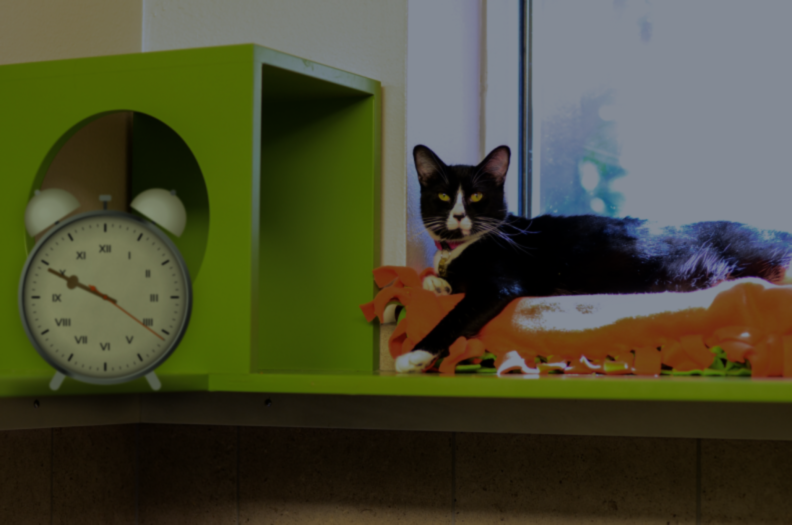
9h49m21s
